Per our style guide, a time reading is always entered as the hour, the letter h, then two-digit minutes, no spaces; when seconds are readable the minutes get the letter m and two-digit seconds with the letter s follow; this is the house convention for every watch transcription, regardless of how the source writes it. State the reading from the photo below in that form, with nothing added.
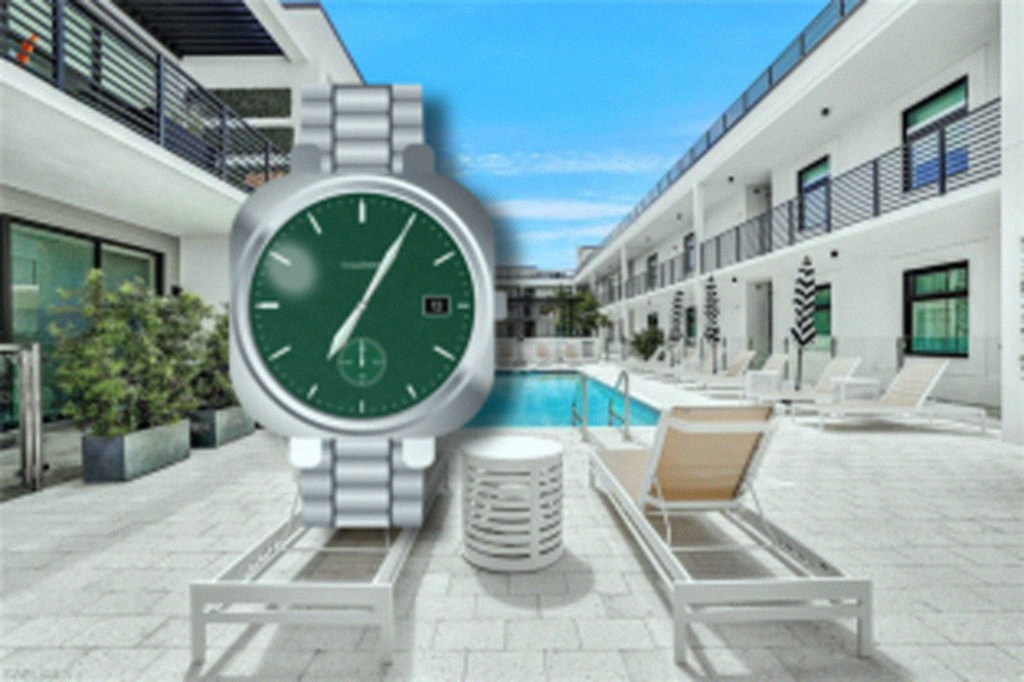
7h05
